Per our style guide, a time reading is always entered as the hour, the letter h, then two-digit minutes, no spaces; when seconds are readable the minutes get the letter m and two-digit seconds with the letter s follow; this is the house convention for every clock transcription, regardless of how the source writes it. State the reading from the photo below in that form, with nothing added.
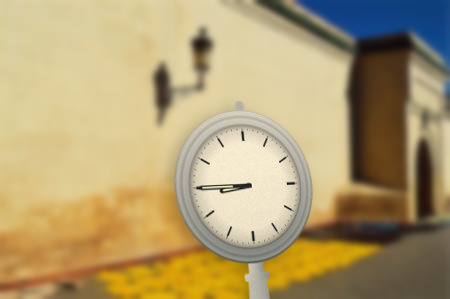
8h45
